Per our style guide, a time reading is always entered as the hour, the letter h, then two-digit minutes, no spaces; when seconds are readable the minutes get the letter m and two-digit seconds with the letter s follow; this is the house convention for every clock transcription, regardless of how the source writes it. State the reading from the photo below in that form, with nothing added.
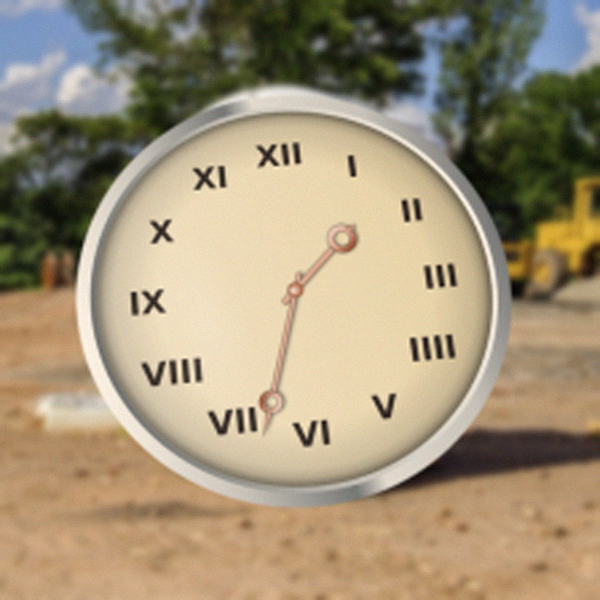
1h33
